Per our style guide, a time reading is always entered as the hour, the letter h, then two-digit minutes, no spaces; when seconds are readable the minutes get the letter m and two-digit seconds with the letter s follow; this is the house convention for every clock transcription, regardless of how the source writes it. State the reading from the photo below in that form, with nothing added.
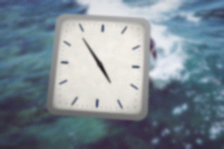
4h54
